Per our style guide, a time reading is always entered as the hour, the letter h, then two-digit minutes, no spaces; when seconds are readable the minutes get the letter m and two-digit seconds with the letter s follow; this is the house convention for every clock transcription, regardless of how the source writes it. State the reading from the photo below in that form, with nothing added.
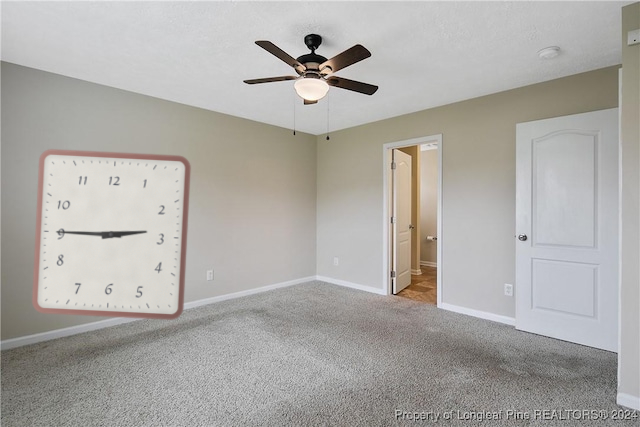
2h45
